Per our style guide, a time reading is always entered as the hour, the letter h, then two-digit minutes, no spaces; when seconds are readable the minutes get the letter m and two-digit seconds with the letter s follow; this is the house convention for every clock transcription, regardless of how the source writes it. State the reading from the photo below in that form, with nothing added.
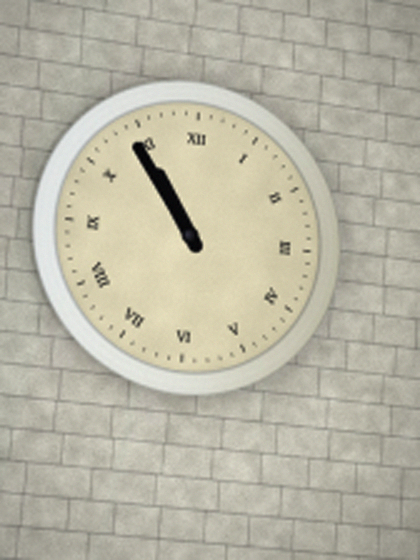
10h54
